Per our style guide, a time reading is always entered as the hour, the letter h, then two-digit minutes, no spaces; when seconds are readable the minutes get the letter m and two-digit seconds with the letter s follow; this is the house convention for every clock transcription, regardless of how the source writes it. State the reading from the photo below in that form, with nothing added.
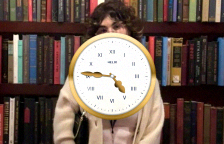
4h46
